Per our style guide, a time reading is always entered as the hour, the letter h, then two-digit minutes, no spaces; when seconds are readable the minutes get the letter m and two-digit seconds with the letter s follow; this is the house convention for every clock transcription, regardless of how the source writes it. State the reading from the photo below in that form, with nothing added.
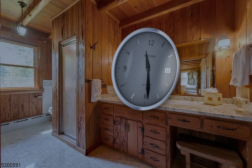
11h29
